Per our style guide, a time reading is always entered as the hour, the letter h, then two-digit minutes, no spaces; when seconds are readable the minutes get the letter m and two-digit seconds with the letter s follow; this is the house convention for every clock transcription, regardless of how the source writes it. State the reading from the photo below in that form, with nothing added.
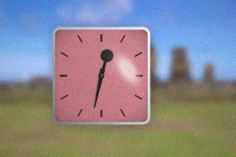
12h32
